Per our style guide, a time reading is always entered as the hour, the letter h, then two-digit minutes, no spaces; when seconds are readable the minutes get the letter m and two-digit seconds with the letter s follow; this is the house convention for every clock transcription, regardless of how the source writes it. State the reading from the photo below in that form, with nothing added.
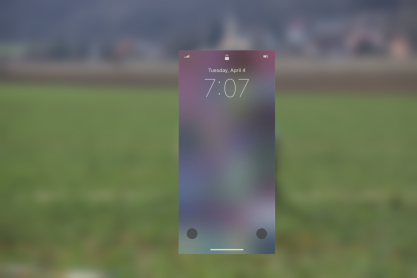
7h07
